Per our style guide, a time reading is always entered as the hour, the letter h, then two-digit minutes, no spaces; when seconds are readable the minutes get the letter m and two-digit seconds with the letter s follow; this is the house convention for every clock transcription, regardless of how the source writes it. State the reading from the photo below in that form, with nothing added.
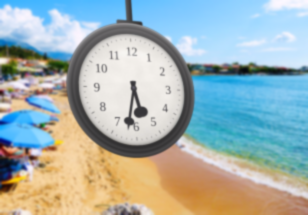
5h32
